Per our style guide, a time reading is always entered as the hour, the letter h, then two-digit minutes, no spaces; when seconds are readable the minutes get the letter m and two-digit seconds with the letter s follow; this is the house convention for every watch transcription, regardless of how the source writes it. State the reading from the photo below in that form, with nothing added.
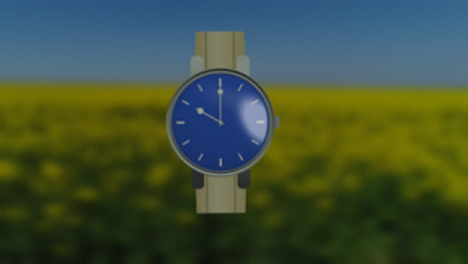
10h00
